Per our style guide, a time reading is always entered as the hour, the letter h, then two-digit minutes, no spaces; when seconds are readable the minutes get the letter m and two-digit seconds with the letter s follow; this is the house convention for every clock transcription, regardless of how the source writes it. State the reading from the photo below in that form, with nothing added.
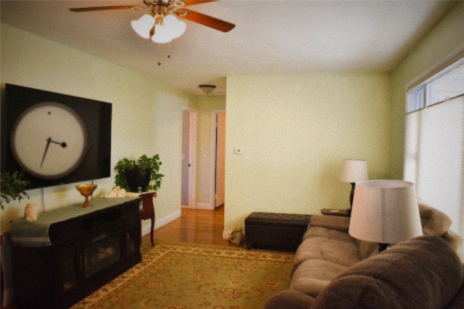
3h33
